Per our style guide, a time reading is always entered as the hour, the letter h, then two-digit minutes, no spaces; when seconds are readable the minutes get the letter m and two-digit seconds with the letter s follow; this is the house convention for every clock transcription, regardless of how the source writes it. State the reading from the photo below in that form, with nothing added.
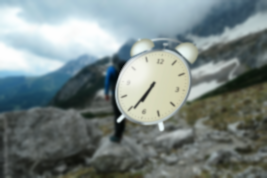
6h34
